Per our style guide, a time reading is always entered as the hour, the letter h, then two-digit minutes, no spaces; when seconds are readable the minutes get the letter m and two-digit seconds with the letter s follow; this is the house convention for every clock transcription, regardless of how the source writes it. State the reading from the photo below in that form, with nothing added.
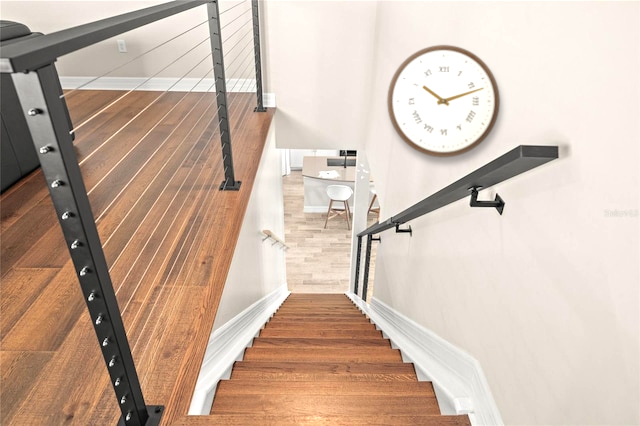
10h12
